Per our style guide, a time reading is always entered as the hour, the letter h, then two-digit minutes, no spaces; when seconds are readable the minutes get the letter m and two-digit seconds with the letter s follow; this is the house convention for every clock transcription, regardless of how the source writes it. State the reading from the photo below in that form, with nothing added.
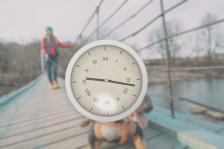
9h17
